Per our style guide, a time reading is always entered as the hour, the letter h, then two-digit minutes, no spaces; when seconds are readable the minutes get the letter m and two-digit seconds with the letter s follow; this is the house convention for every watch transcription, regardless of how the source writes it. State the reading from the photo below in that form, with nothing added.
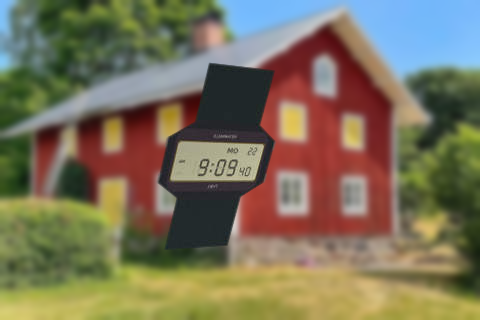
9h09m40s
